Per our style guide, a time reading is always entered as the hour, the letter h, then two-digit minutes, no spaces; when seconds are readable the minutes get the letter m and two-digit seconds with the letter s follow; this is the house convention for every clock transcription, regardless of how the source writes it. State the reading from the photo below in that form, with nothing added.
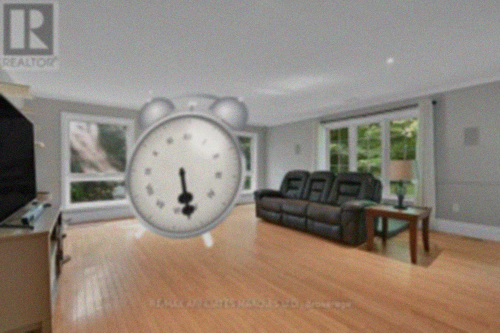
5h27
